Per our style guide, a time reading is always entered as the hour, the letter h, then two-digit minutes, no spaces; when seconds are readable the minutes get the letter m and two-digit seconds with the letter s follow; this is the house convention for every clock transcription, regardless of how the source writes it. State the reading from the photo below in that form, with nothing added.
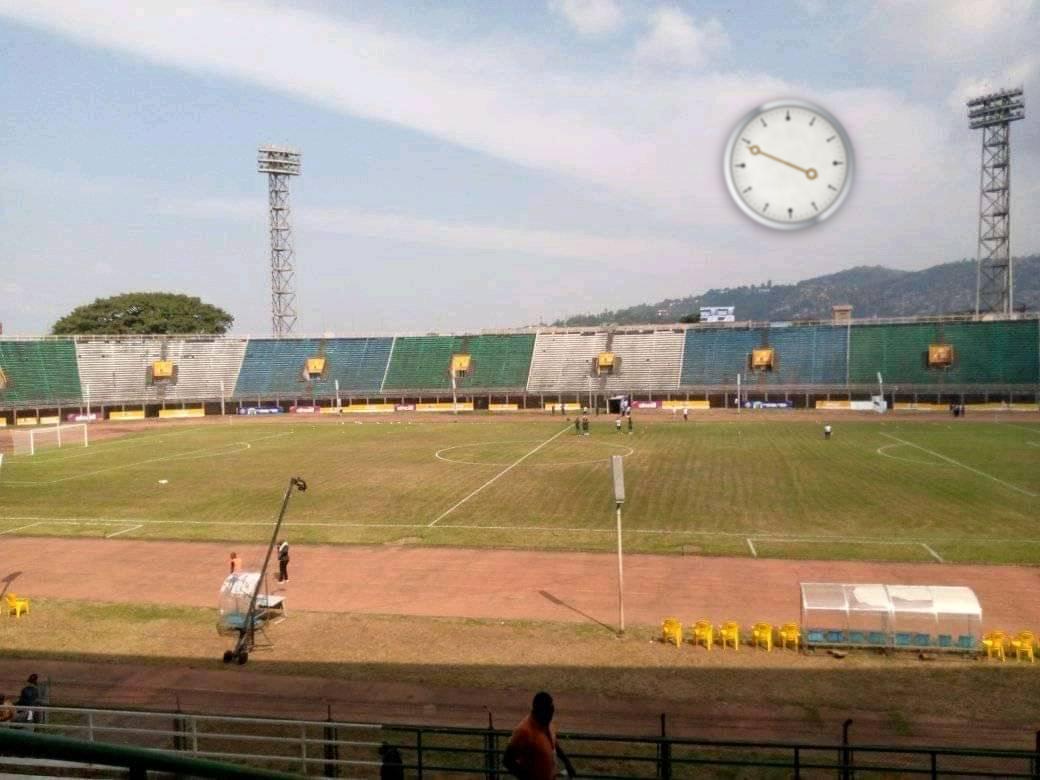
3h49
